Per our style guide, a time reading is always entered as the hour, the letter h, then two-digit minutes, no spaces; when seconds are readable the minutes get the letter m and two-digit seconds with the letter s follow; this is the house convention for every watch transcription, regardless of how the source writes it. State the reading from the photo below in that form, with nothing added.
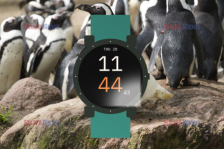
11h44
